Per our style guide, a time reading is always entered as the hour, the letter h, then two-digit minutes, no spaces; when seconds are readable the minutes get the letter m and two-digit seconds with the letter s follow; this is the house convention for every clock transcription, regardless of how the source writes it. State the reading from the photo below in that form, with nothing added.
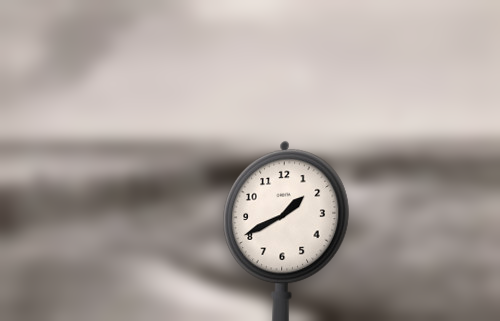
1h41
